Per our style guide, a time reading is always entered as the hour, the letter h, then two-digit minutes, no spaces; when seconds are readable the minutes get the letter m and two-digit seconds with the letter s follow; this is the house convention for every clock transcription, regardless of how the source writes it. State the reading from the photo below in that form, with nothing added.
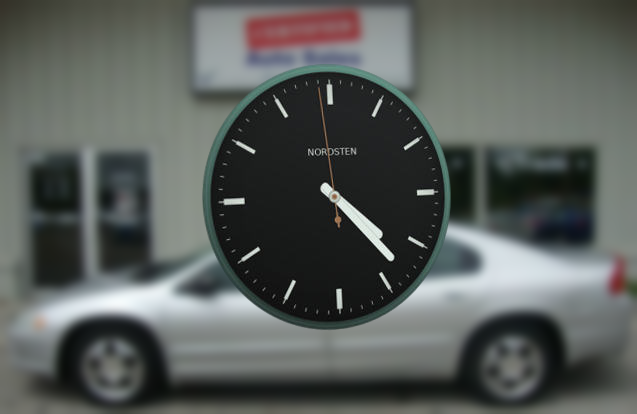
4h22m59s
